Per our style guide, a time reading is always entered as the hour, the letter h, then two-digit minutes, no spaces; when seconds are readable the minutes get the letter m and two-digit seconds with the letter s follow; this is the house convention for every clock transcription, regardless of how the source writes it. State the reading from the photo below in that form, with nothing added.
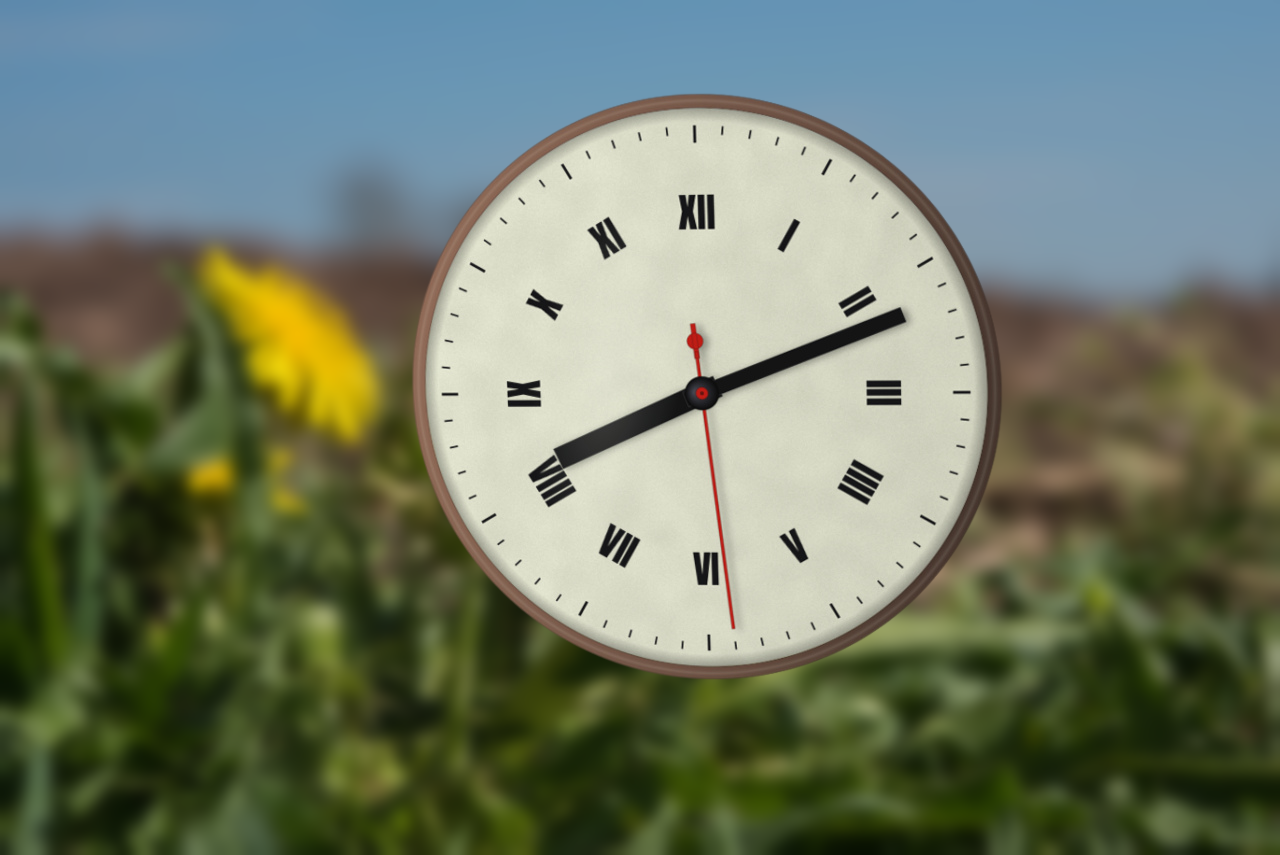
8h11m29s
